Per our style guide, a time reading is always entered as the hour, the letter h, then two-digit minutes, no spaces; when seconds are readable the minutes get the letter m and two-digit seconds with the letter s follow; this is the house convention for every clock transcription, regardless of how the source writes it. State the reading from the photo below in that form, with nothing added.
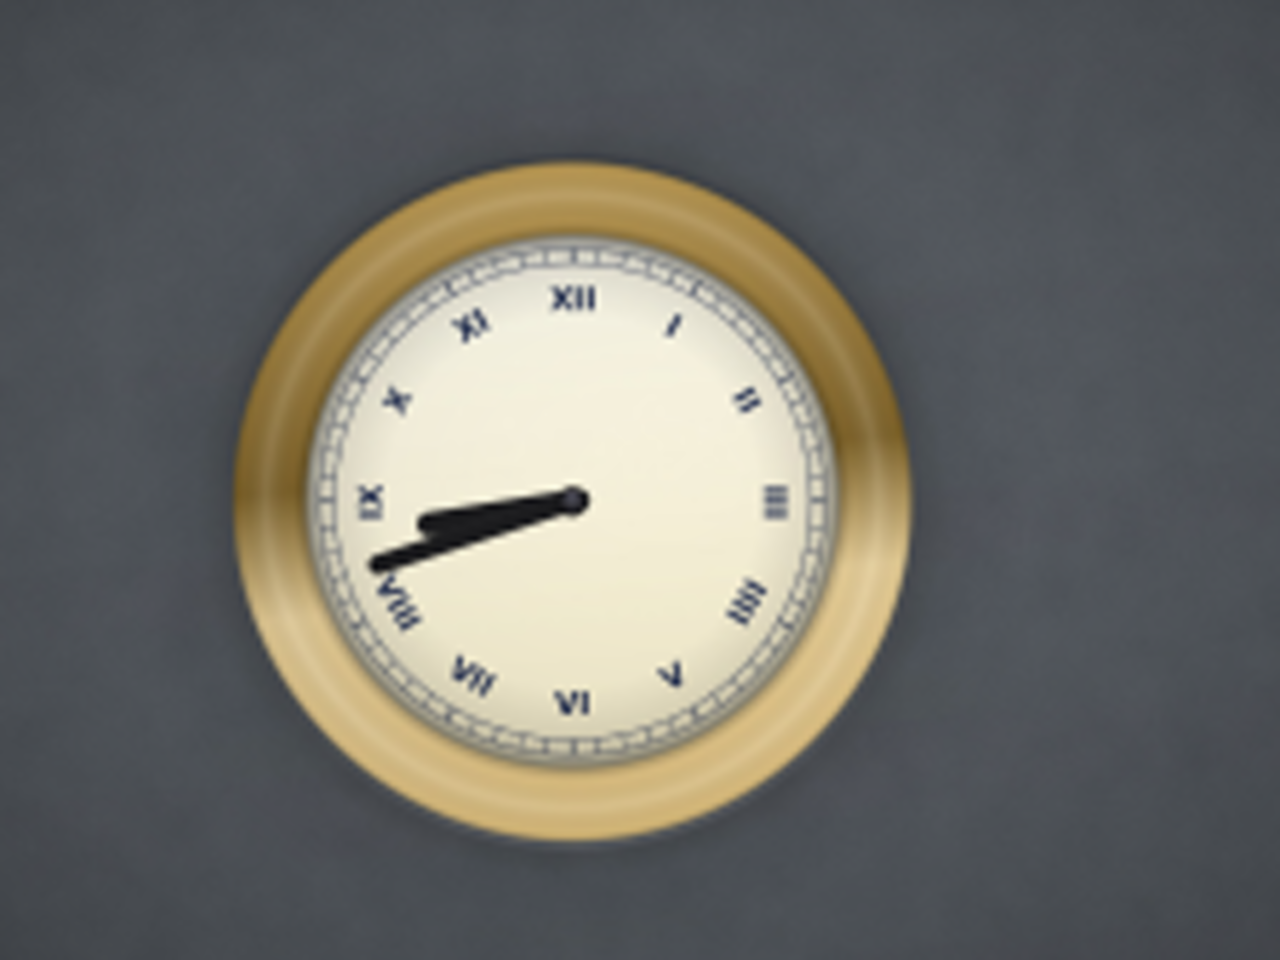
8h42
